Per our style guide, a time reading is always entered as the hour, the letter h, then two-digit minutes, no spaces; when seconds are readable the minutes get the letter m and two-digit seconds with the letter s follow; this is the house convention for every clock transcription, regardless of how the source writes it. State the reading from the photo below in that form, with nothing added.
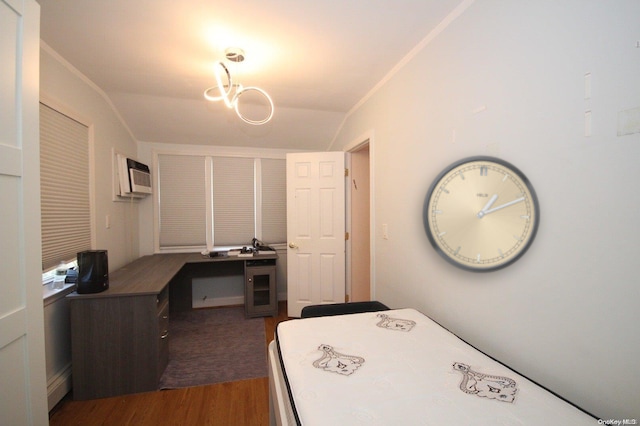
1h11
